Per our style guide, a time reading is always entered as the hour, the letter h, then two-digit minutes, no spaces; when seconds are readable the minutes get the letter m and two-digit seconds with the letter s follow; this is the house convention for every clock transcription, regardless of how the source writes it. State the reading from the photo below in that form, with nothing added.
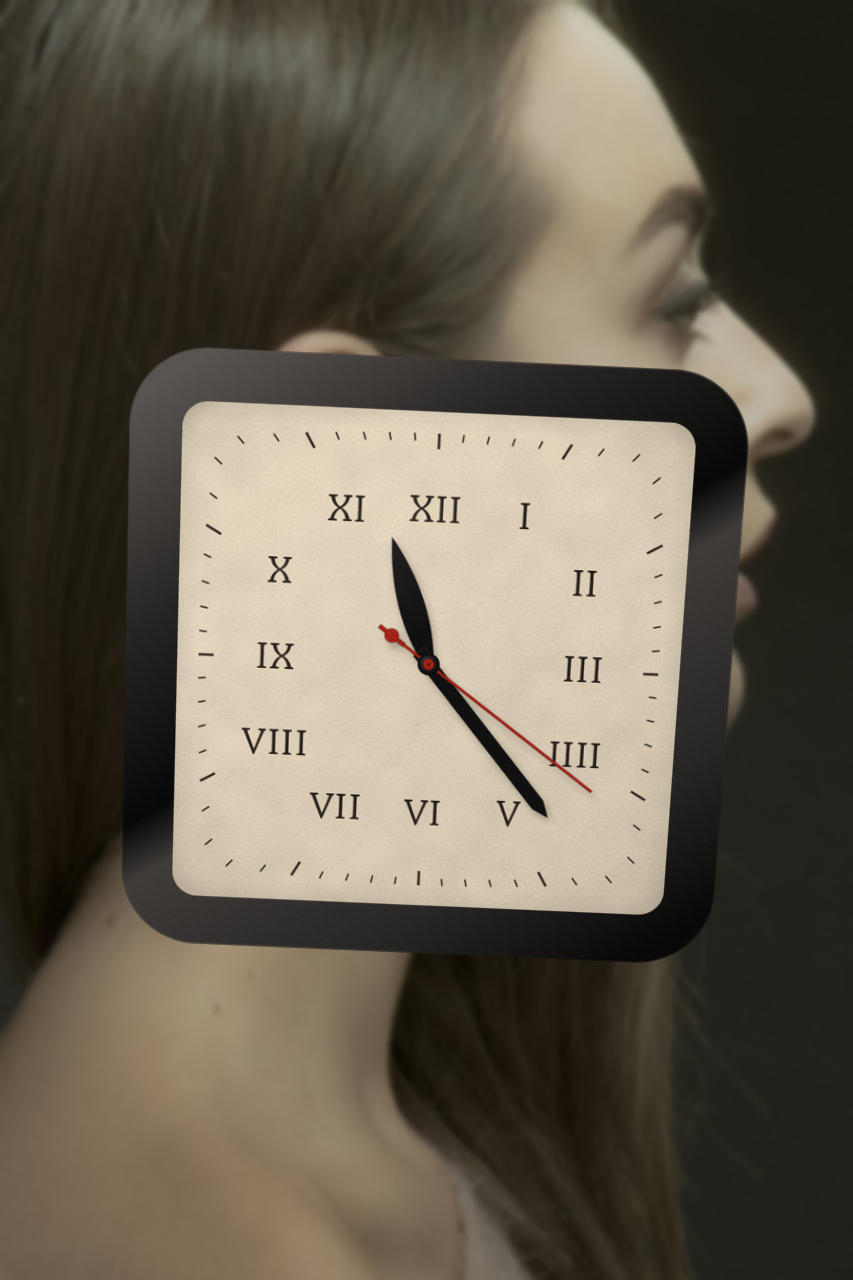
11h23m21s
